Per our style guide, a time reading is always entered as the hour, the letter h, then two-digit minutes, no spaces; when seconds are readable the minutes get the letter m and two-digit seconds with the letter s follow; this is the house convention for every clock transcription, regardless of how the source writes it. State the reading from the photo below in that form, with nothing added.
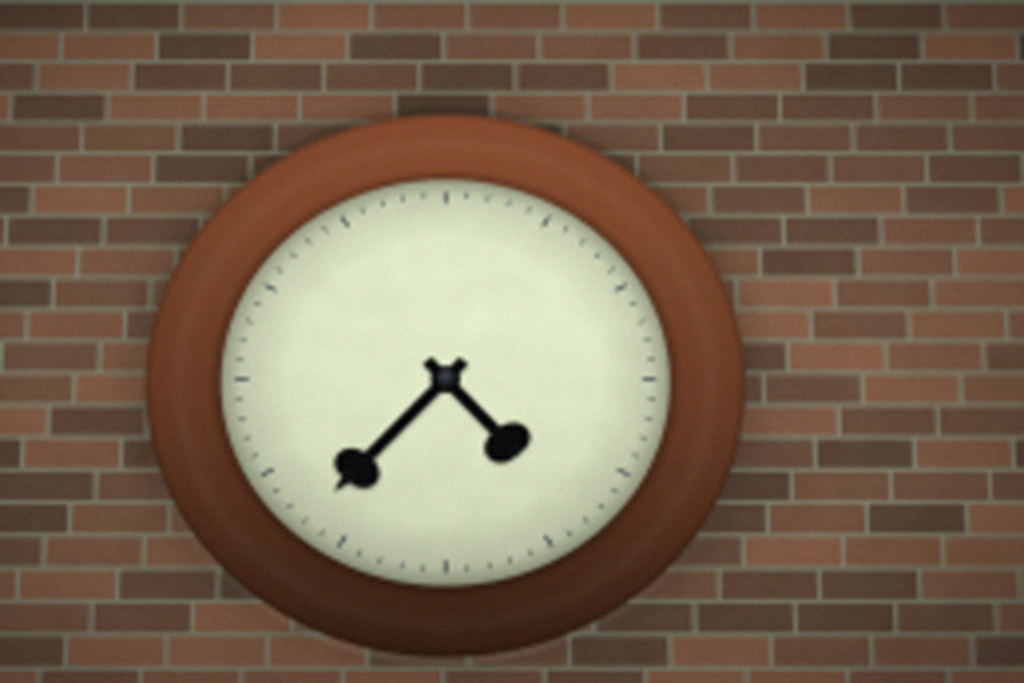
4h37
